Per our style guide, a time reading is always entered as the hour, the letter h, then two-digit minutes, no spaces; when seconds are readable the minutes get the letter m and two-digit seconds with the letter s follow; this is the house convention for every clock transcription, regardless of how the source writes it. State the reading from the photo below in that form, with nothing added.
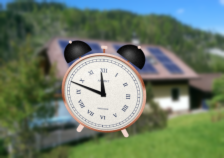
11h48
